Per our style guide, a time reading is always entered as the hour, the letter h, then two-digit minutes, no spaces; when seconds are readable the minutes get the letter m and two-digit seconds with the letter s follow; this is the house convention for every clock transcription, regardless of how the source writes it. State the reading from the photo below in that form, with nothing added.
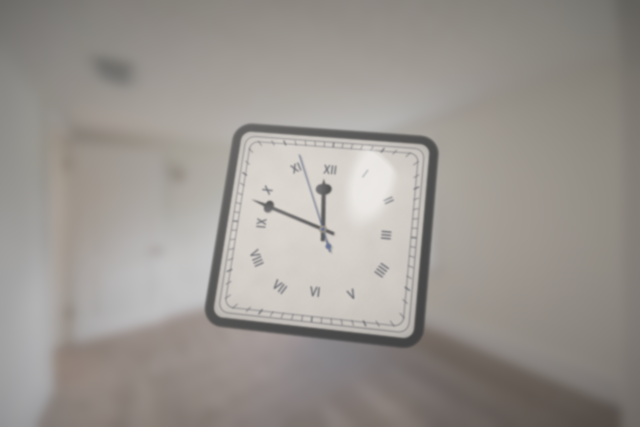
11h47m56s
